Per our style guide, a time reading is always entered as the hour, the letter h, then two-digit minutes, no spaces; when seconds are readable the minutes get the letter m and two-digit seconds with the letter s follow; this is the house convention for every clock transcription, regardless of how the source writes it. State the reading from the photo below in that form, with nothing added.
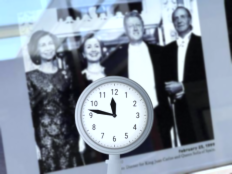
11h47
